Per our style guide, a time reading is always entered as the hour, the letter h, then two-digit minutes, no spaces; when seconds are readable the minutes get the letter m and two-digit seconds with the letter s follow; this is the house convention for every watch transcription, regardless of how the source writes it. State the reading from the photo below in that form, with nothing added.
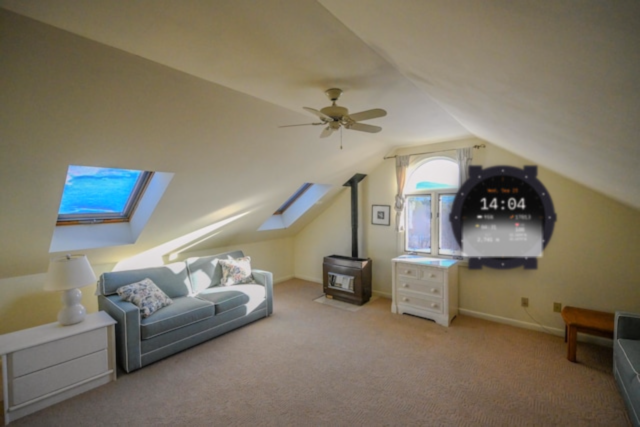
14h04
